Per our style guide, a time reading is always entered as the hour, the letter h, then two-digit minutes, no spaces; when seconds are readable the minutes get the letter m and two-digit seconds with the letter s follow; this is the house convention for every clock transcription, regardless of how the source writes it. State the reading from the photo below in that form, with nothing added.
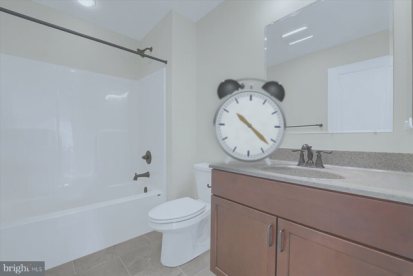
10h22
